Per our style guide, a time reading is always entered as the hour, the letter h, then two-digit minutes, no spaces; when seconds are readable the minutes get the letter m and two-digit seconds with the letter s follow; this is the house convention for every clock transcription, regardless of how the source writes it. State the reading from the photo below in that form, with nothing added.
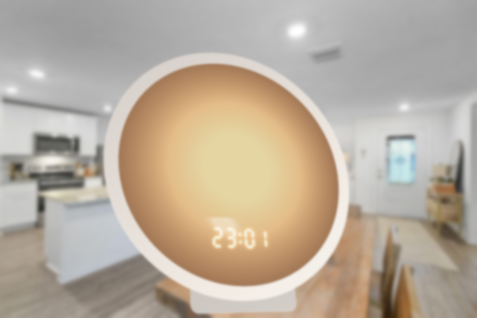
23h01
